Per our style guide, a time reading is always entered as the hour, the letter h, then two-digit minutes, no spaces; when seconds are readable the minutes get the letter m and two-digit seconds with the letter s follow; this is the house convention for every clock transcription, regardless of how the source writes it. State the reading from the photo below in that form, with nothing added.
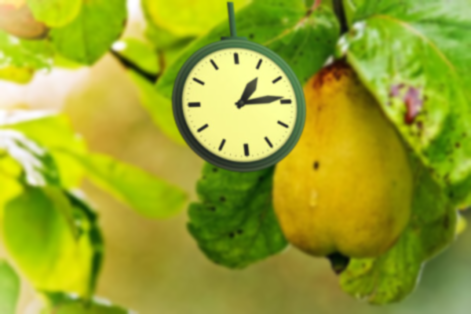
1h14
